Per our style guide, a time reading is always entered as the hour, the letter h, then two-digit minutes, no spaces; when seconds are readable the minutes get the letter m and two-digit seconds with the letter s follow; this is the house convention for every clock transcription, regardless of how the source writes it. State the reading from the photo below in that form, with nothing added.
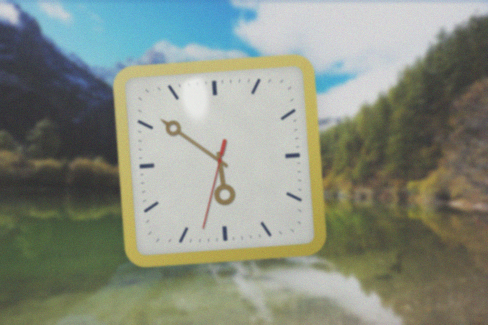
5h51m33s
